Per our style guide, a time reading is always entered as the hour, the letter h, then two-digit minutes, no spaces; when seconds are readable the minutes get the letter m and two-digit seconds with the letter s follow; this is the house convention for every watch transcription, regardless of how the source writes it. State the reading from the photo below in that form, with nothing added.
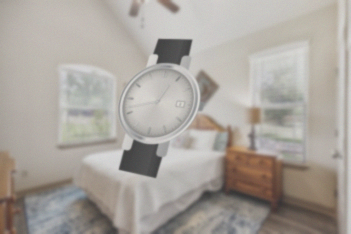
12h42
